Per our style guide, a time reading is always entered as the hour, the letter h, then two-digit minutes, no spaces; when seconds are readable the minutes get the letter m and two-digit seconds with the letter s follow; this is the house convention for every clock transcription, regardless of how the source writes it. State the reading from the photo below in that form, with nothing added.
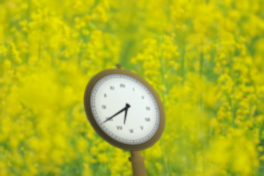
6h40
